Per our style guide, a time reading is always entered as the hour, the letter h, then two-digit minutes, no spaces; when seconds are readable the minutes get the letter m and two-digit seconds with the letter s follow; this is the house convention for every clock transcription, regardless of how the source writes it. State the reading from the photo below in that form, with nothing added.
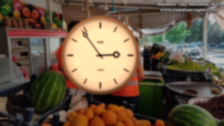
2h54
